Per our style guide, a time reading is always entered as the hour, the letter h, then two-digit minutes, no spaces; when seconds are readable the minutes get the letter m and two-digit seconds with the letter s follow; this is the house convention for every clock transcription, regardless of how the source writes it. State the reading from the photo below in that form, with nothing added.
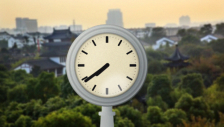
7h39
